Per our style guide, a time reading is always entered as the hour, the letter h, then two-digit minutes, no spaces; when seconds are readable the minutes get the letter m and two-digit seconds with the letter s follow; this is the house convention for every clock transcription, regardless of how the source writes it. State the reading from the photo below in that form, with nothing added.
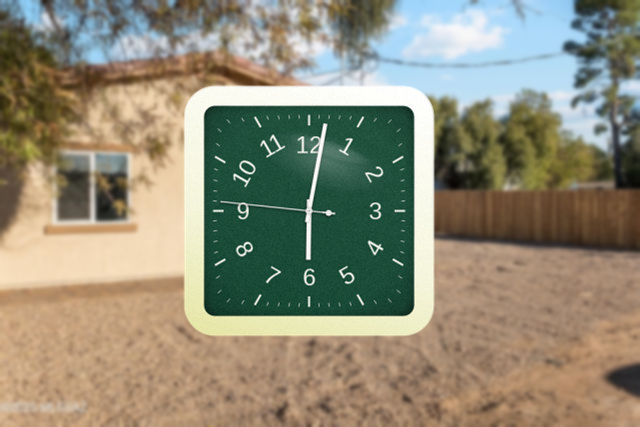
6h01m46s
